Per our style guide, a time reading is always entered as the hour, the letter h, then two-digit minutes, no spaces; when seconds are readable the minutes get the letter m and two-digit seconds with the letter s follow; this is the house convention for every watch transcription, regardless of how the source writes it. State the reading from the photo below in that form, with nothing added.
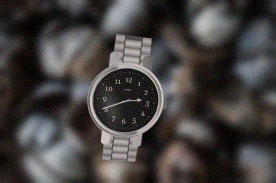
2h41
